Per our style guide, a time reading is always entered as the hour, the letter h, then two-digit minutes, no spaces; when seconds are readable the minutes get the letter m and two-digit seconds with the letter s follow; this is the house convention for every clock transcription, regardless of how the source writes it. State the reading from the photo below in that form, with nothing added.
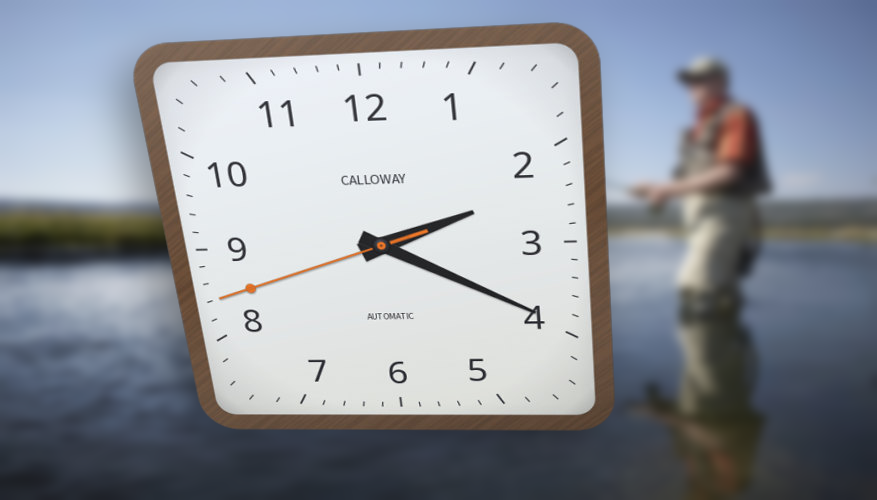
2h19m42s
